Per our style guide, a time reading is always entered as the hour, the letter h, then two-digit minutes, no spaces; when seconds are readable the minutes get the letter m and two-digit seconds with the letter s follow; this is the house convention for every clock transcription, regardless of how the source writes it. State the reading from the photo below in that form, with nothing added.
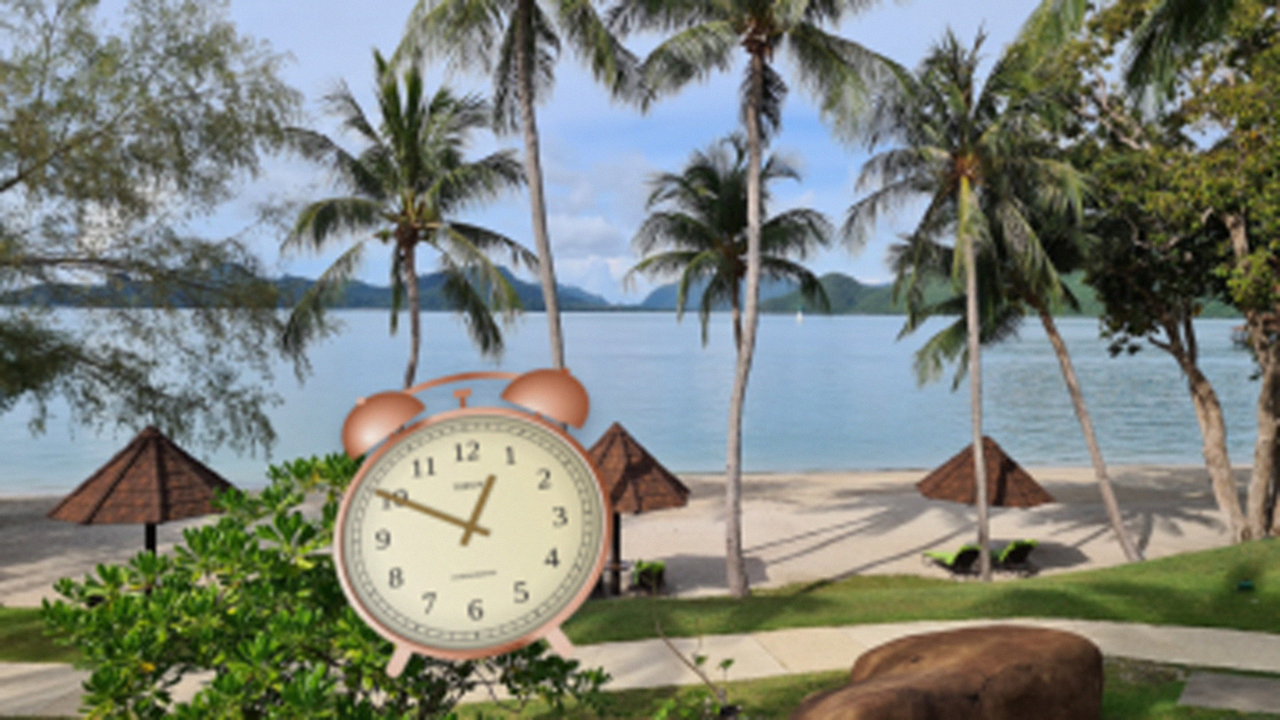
12h50
